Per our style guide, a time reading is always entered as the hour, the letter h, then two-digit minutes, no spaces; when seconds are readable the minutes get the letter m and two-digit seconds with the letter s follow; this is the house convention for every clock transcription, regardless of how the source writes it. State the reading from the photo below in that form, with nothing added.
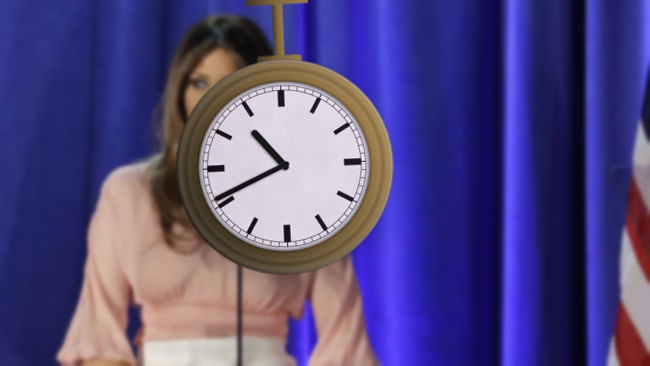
10h41
